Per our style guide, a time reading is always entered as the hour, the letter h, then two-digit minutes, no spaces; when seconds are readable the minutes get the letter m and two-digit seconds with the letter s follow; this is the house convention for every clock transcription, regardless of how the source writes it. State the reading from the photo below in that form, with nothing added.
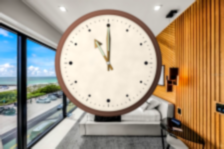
11h00
